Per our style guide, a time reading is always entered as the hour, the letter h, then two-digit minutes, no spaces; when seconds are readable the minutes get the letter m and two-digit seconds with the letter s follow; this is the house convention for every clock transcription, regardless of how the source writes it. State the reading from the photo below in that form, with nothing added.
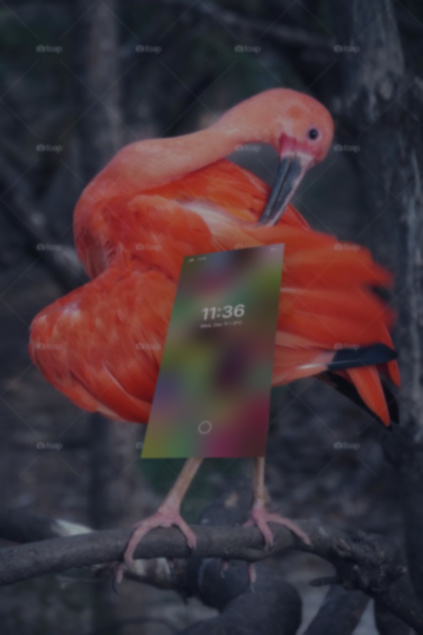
11h36
